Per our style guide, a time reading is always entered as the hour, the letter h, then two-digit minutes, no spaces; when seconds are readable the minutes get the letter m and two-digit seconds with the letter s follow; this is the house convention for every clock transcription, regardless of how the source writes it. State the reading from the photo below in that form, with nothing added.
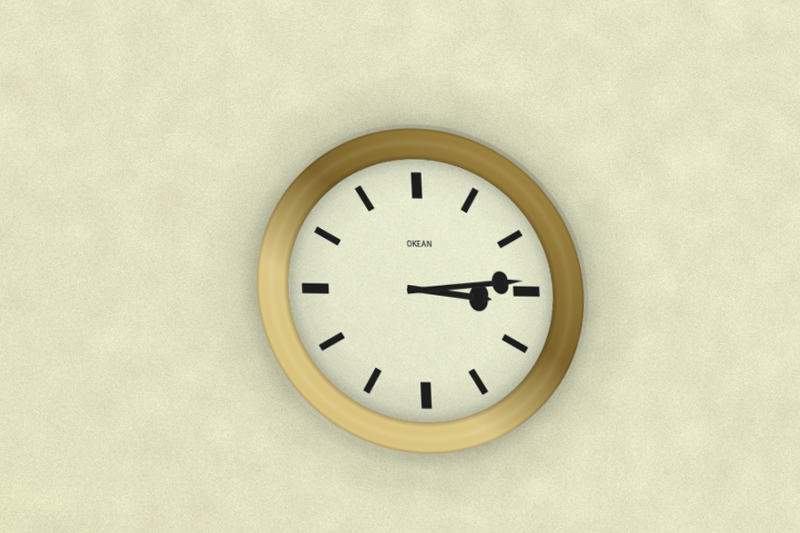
3h14
